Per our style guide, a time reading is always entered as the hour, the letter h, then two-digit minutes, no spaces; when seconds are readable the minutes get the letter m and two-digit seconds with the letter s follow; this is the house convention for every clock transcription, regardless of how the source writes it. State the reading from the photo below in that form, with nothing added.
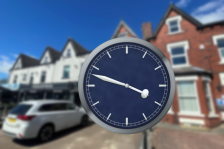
3h48
